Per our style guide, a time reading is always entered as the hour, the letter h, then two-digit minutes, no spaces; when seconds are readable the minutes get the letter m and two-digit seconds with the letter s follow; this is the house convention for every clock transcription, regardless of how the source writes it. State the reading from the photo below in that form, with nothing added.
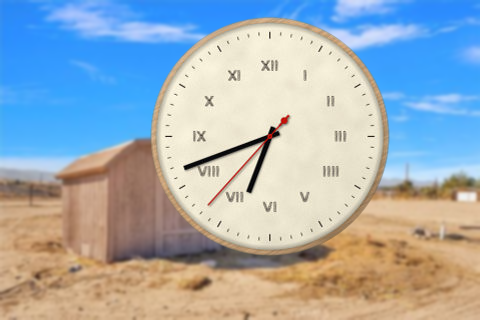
6h41m37s
